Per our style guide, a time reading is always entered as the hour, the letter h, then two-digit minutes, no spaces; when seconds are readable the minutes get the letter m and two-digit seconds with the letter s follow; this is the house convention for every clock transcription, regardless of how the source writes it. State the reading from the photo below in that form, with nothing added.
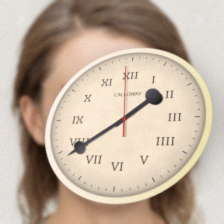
1h38m59s
